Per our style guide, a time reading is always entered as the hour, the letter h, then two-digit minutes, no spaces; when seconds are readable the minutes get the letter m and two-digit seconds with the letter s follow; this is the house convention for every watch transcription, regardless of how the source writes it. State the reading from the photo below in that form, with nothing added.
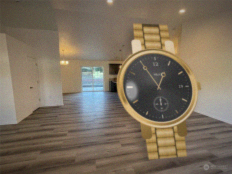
12h55
